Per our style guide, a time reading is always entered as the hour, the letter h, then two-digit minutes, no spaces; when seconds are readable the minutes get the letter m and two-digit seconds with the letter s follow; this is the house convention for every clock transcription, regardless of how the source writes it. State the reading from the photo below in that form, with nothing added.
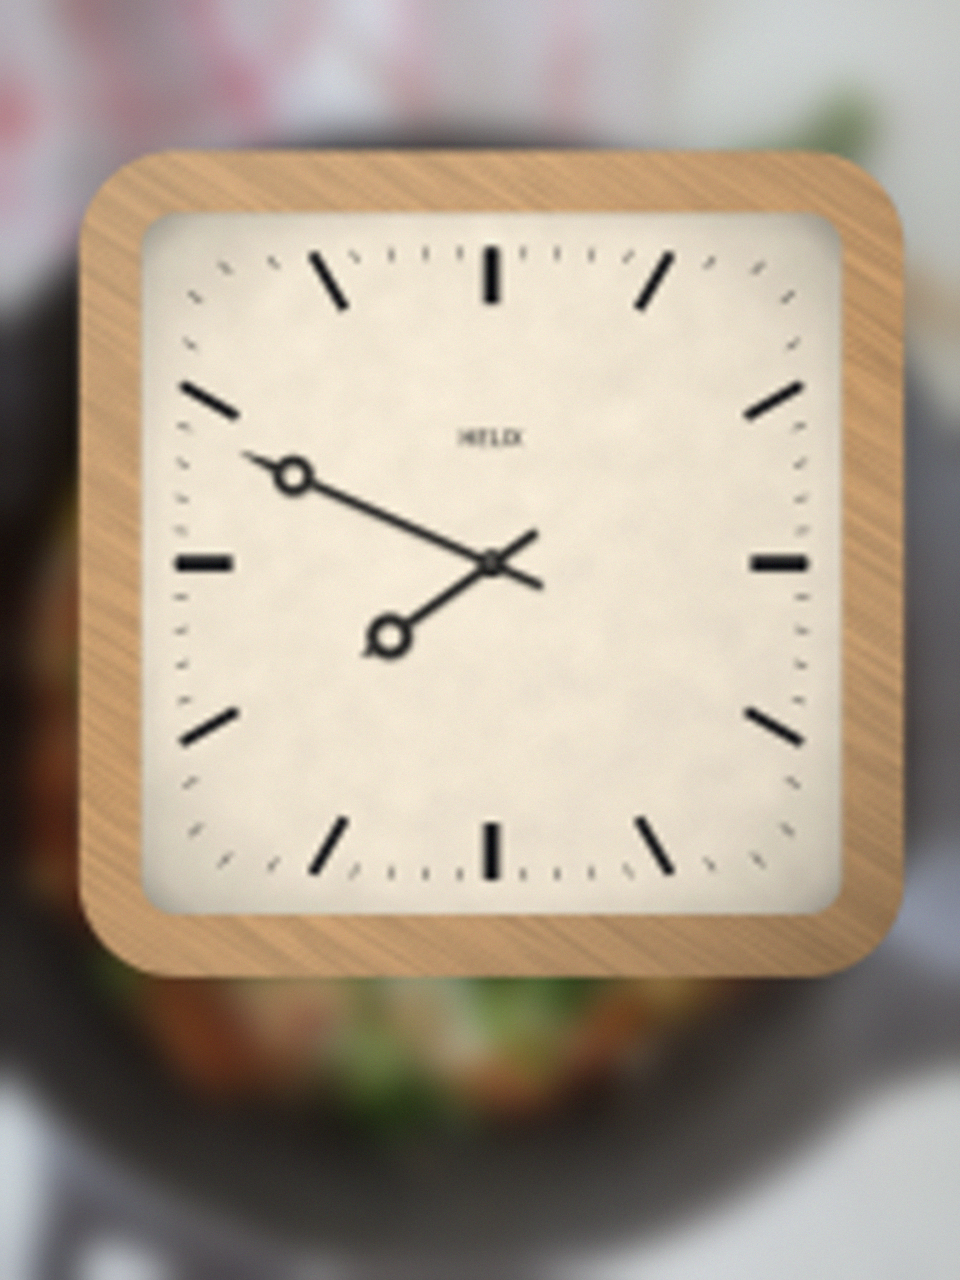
7h49
